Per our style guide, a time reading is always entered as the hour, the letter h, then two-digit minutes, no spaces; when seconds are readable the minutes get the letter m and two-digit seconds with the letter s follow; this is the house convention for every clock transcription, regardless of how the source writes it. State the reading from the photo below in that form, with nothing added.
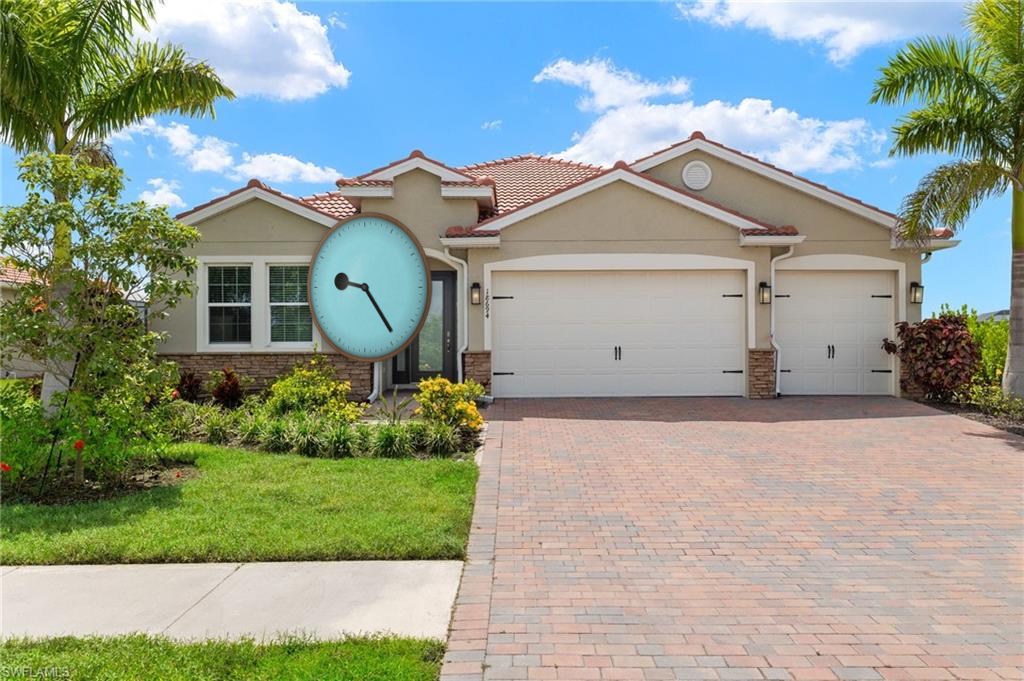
9h24
